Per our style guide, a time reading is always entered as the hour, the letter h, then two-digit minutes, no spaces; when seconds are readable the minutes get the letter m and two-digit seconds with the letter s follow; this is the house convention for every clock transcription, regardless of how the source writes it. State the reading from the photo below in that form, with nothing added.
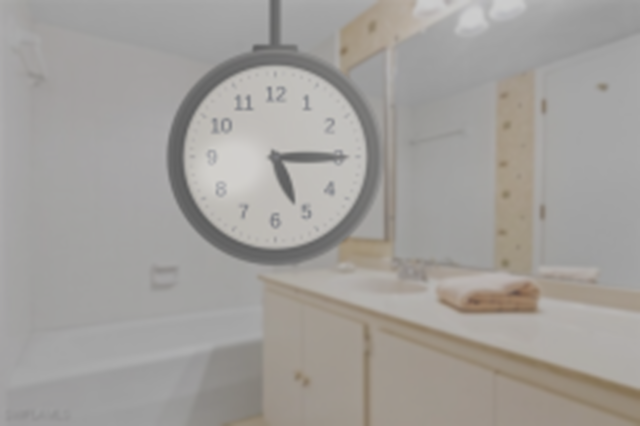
5h15
